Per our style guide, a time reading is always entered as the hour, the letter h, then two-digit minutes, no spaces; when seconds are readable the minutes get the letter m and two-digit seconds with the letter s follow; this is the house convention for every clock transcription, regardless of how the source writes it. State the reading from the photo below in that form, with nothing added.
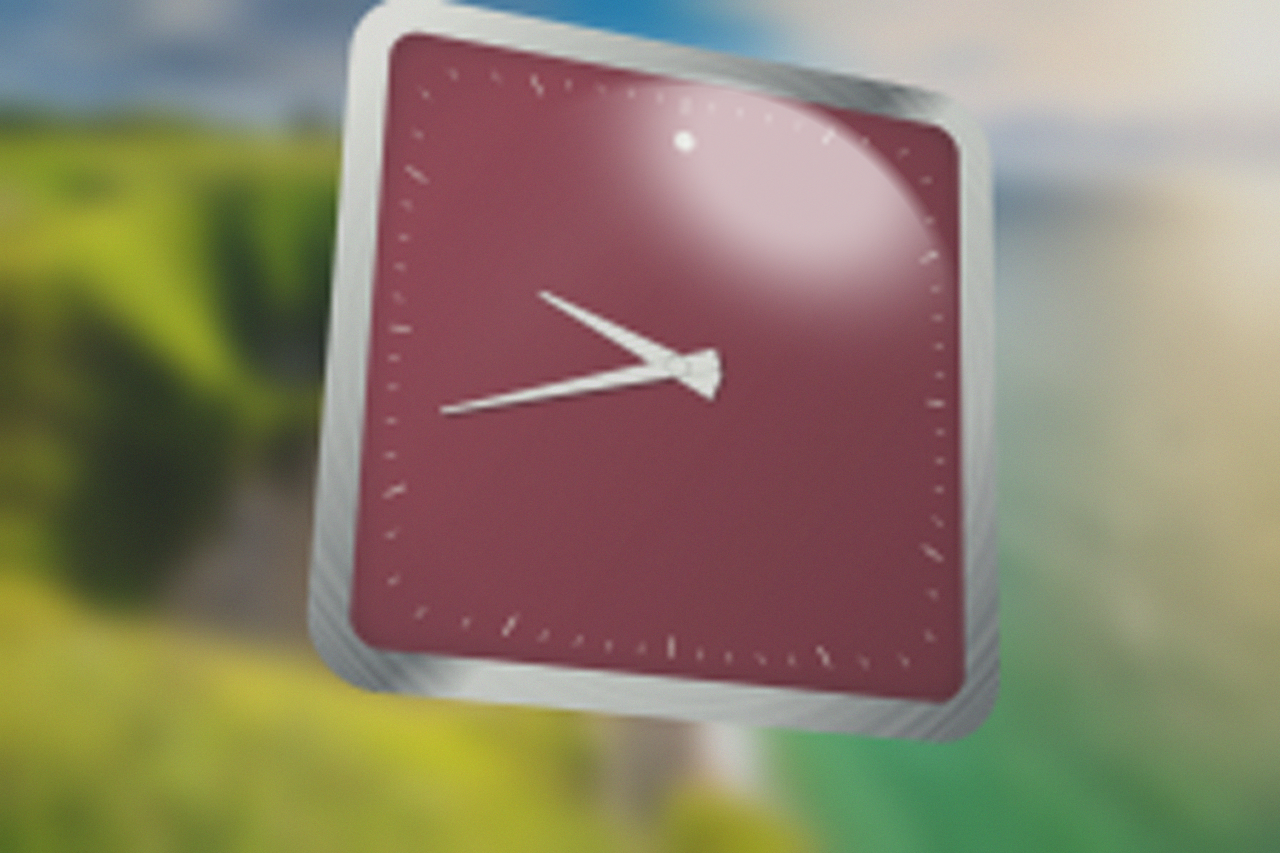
9h42
